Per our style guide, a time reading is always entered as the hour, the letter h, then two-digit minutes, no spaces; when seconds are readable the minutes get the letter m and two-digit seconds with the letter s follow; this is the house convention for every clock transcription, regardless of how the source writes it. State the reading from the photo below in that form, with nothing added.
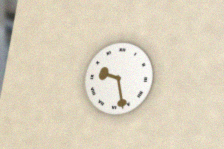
9h27
